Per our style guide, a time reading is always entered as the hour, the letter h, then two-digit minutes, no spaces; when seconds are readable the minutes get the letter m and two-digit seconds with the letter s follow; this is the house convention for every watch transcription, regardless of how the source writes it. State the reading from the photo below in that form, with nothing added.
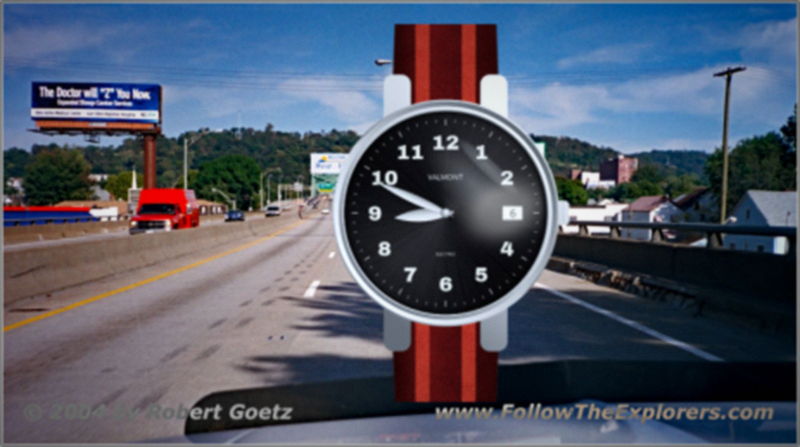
8h49
